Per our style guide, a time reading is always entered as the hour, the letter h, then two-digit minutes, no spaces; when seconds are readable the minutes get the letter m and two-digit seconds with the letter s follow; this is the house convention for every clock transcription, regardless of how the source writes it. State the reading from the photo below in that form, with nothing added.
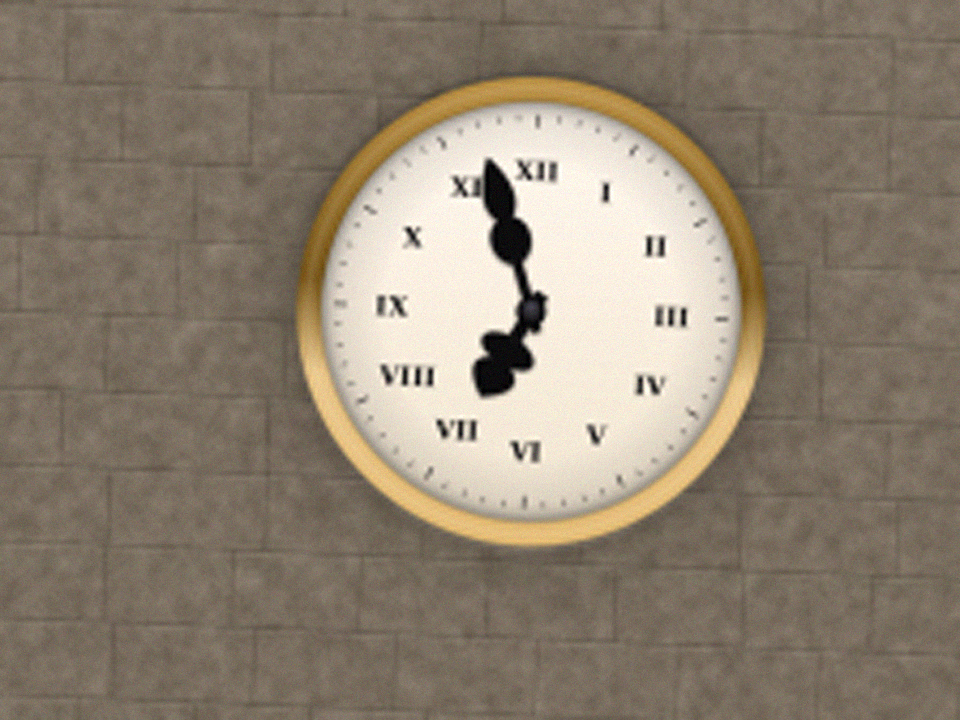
6h57
